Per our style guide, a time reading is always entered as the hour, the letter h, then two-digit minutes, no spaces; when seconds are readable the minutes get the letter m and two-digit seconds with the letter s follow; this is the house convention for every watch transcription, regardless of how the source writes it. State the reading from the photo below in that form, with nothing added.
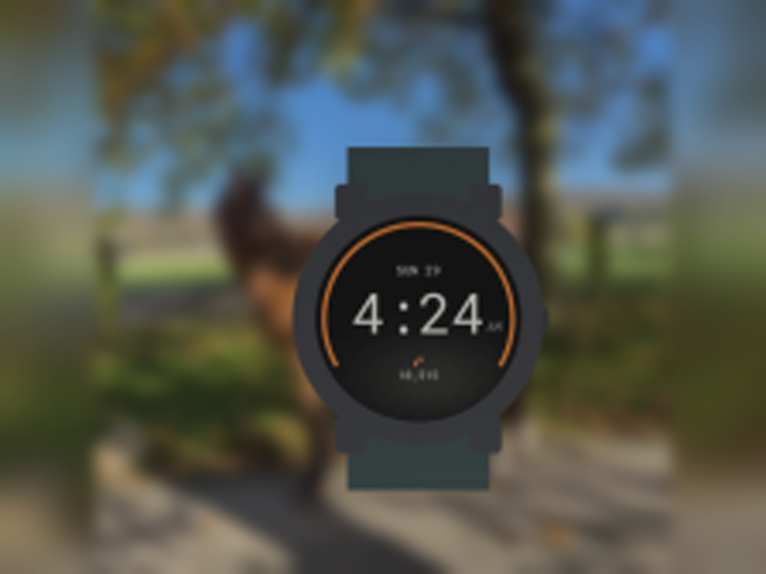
4h24
